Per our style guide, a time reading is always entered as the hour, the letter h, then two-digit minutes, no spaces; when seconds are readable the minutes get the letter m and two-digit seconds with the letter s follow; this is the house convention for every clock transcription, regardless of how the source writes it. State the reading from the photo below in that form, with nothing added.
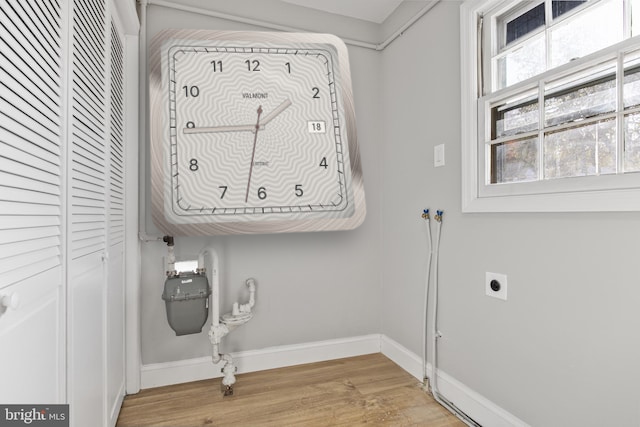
1h44m32s
